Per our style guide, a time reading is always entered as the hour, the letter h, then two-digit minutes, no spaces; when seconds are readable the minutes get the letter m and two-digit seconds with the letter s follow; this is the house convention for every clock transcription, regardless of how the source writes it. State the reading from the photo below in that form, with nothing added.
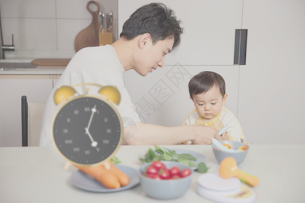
5h03
